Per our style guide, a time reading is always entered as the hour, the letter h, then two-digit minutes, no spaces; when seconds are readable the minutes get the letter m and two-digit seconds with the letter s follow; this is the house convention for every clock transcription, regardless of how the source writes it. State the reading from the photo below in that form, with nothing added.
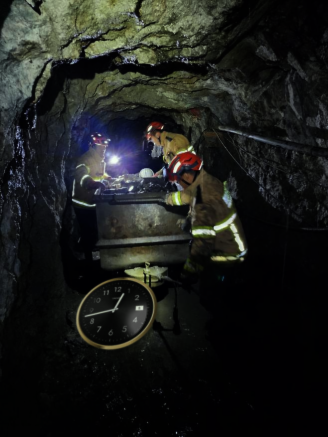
12h43
